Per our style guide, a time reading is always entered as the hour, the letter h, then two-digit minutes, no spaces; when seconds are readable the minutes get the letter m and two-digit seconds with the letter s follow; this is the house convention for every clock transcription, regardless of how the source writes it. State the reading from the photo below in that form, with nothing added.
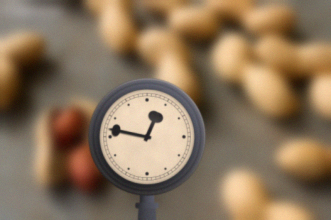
12h47
